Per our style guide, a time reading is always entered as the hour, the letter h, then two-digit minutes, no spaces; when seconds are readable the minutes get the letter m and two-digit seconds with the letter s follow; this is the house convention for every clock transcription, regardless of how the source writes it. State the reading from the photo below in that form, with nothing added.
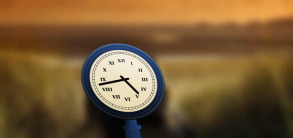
4h43
